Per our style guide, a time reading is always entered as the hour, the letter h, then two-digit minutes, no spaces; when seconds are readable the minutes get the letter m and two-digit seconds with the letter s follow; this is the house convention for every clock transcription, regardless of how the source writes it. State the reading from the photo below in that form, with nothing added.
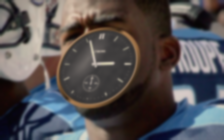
2h56
